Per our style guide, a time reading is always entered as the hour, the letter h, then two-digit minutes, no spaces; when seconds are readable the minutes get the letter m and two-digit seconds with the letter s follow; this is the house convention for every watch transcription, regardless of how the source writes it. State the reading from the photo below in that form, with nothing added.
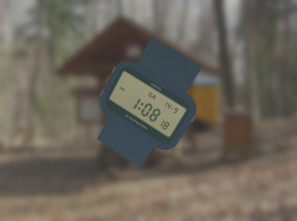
1h08m18s
